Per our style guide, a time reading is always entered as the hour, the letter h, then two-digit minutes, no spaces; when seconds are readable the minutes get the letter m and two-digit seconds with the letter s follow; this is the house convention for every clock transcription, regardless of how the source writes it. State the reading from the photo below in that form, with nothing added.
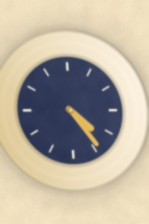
4h24
